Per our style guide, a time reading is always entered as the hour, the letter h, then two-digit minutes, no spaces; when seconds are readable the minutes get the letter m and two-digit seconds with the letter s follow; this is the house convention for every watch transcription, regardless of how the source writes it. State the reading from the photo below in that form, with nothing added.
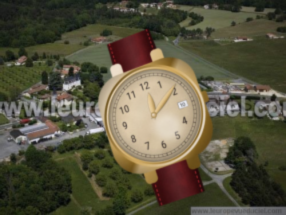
12h09
